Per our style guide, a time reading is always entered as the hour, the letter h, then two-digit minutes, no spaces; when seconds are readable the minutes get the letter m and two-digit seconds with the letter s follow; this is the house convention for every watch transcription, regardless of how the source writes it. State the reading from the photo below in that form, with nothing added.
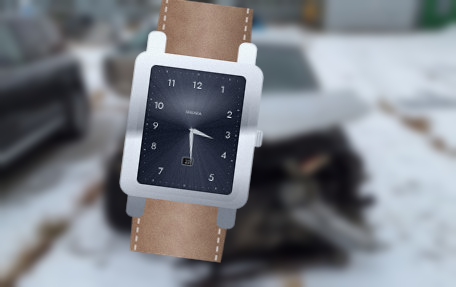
3h29
